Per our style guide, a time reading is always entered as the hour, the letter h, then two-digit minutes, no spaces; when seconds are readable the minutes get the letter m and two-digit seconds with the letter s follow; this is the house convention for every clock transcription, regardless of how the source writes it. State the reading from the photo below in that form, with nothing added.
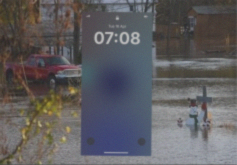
7h08
